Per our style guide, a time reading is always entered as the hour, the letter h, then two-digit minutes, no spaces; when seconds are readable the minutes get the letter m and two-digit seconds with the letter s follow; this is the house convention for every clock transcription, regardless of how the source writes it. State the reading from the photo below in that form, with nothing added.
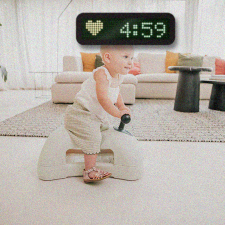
4h59
